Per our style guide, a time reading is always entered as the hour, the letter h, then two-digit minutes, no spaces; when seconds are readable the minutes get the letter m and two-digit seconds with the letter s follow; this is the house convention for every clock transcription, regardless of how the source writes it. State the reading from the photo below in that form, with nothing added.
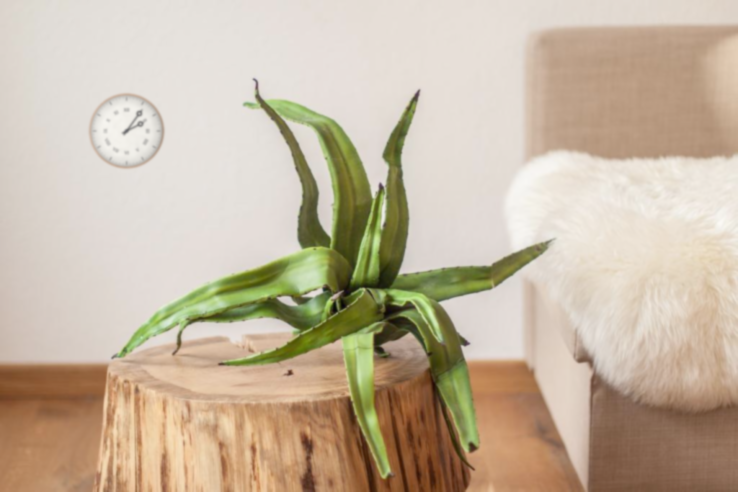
2h06
